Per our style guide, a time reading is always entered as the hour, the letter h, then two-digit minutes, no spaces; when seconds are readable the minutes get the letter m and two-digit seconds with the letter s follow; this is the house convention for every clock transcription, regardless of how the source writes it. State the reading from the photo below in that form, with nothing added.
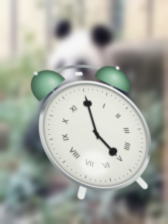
5h00
